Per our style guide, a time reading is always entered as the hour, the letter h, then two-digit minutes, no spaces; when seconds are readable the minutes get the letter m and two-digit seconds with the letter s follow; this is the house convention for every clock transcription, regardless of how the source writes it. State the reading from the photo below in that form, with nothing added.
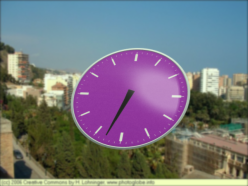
6h33
